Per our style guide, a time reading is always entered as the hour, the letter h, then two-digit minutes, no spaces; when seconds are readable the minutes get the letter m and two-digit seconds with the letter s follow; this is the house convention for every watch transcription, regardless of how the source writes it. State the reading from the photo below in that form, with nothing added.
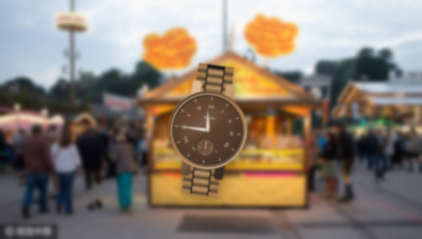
11h45
